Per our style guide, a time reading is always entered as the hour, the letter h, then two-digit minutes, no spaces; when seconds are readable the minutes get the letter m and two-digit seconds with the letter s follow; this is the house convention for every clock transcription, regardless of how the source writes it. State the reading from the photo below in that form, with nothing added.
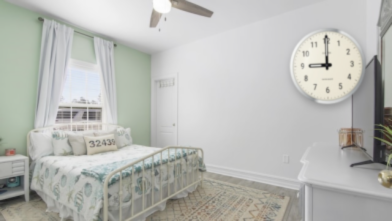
9h00
